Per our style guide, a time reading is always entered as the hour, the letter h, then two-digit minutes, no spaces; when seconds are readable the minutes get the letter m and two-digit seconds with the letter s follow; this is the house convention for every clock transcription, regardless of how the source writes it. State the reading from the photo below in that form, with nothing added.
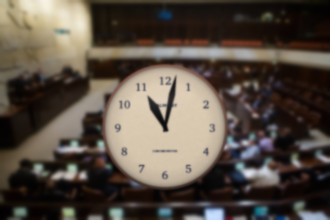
11h02
